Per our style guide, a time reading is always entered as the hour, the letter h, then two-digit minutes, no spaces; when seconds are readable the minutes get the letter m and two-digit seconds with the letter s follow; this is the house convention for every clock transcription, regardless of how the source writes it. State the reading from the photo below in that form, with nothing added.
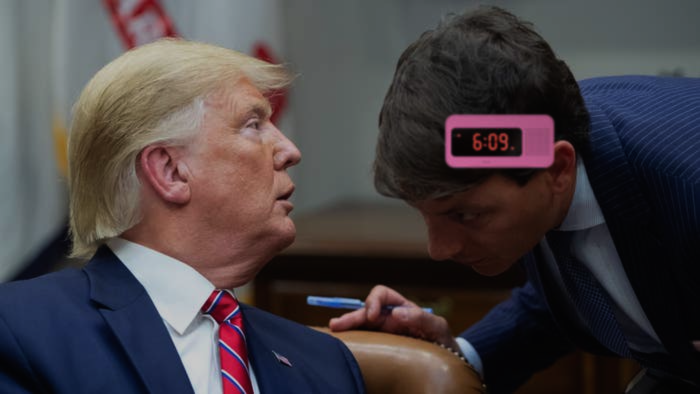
6h09
